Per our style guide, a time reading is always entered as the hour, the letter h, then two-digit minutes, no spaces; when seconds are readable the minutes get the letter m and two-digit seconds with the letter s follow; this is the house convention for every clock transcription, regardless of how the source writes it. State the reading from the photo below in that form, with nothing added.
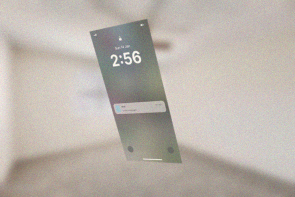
2h56
